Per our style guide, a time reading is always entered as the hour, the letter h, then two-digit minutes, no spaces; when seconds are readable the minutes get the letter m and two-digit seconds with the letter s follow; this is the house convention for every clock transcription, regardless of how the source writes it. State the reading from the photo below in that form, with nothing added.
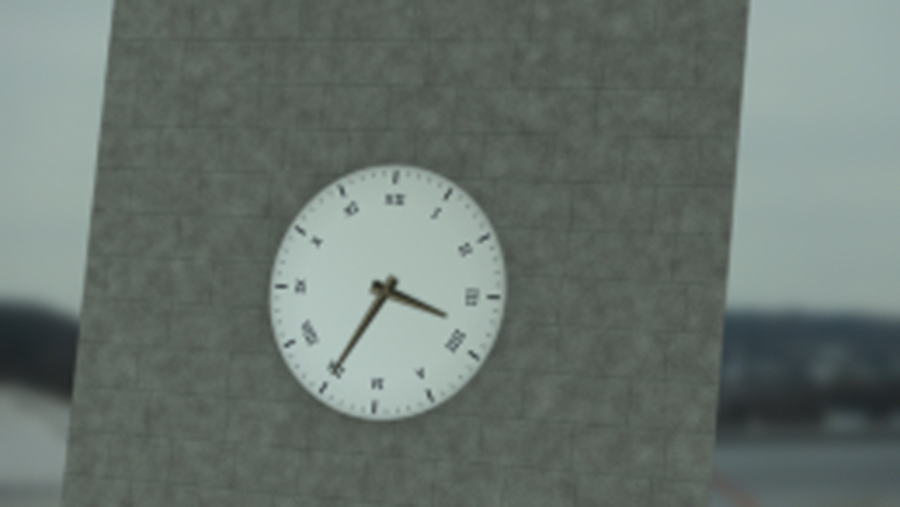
3h35
